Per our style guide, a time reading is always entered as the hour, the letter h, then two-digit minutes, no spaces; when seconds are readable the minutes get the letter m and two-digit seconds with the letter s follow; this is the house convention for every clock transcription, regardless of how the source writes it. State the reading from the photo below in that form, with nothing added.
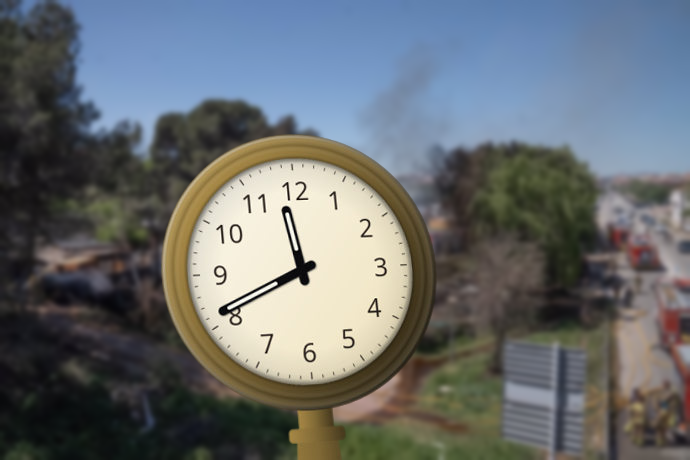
11h41
